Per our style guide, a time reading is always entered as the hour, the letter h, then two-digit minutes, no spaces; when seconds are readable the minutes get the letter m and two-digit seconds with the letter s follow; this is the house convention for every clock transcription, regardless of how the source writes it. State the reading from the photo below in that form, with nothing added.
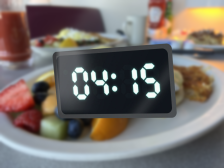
4h15
